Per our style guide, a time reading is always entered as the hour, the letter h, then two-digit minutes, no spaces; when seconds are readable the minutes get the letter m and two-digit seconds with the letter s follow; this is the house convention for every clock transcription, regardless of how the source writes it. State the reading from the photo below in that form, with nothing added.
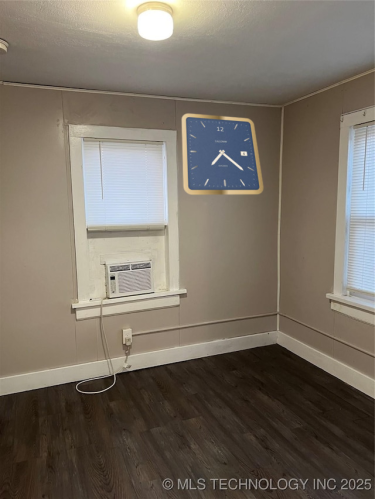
7h22
